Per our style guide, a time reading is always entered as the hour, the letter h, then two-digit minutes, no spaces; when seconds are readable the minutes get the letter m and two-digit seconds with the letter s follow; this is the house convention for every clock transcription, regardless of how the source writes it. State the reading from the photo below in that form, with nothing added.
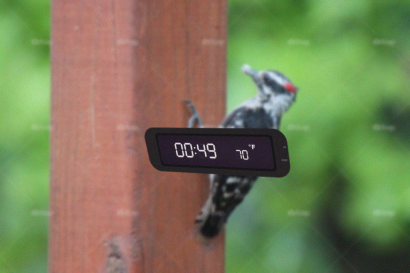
0h49
